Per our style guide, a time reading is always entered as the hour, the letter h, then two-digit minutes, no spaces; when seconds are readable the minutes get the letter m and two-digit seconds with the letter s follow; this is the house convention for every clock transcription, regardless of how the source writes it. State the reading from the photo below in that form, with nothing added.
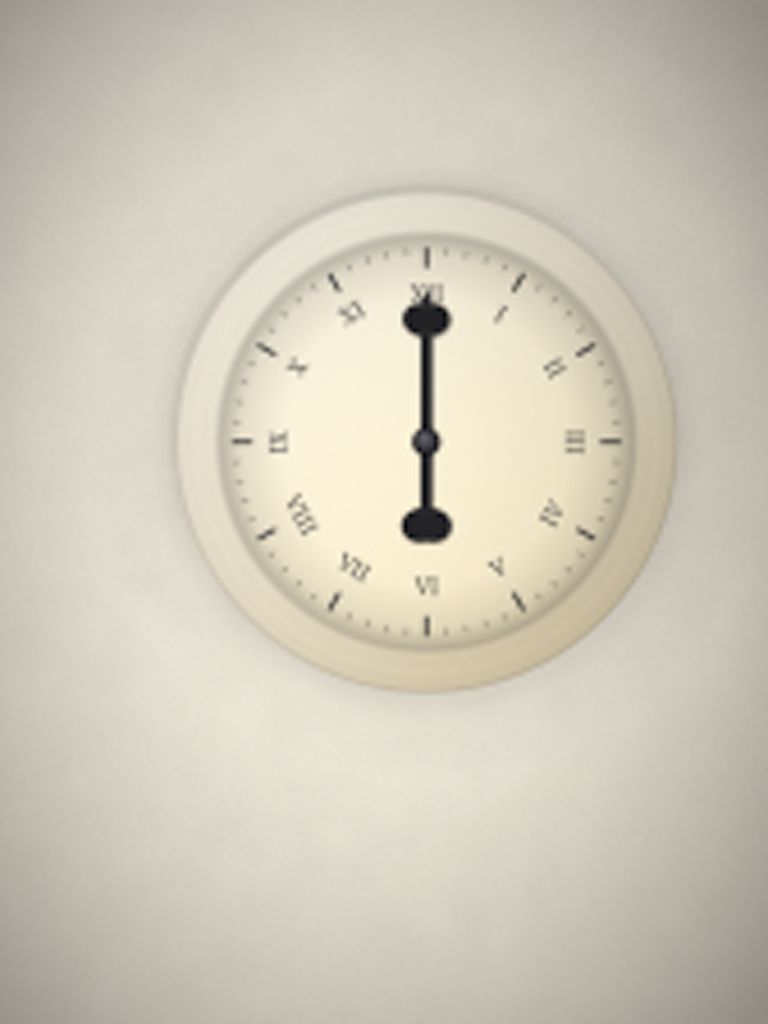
6h00
